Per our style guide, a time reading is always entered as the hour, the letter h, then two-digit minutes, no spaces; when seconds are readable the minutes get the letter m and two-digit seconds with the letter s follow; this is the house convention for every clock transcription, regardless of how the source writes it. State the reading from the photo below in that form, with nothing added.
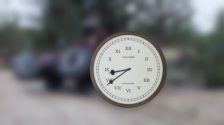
8h39
